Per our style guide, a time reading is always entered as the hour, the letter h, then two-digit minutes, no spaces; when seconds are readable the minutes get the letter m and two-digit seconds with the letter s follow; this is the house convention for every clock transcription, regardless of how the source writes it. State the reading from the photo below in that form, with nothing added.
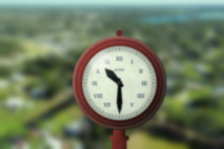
10h30
